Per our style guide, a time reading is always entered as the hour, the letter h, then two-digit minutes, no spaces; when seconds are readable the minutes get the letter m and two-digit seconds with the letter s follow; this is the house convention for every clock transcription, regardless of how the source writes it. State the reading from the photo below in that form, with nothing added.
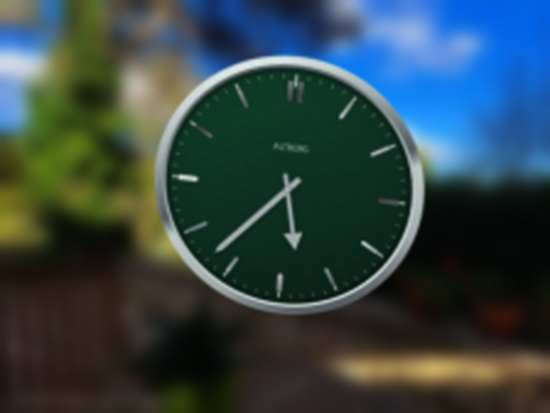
5h37
